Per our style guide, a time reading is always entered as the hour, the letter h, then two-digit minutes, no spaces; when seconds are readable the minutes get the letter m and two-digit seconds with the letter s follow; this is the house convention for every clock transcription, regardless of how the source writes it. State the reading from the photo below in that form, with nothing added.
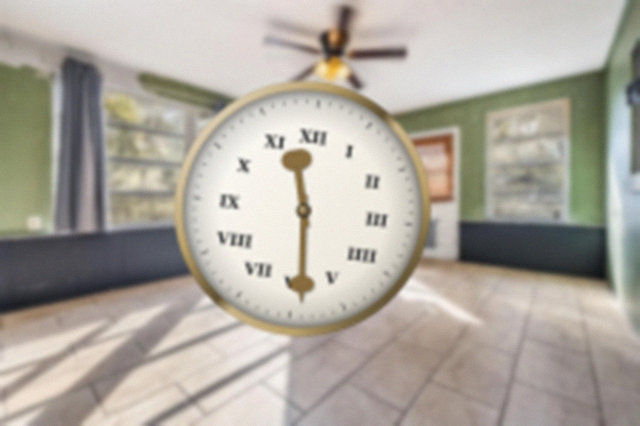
11h29
